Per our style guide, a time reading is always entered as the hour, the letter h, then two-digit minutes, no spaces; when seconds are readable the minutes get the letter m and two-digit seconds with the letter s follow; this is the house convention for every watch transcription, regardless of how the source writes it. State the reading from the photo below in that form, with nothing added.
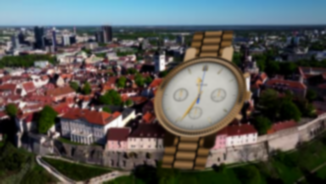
11h34
